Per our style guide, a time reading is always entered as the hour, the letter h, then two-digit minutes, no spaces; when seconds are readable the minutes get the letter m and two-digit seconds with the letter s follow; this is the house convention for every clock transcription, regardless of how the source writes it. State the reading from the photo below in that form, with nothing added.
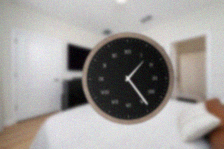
1h24
